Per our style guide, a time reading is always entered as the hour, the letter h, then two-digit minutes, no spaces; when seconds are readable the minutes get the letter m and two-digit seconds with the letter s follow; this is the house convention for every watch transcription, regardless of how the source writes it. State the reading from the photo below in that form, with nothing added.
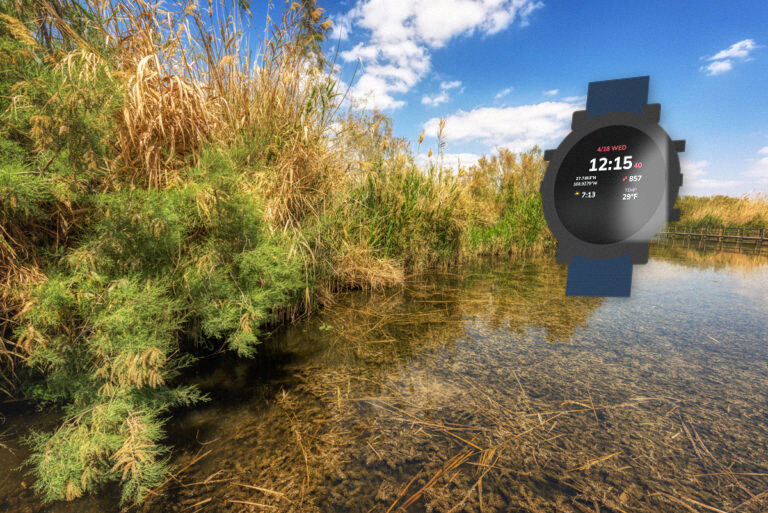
12h15
